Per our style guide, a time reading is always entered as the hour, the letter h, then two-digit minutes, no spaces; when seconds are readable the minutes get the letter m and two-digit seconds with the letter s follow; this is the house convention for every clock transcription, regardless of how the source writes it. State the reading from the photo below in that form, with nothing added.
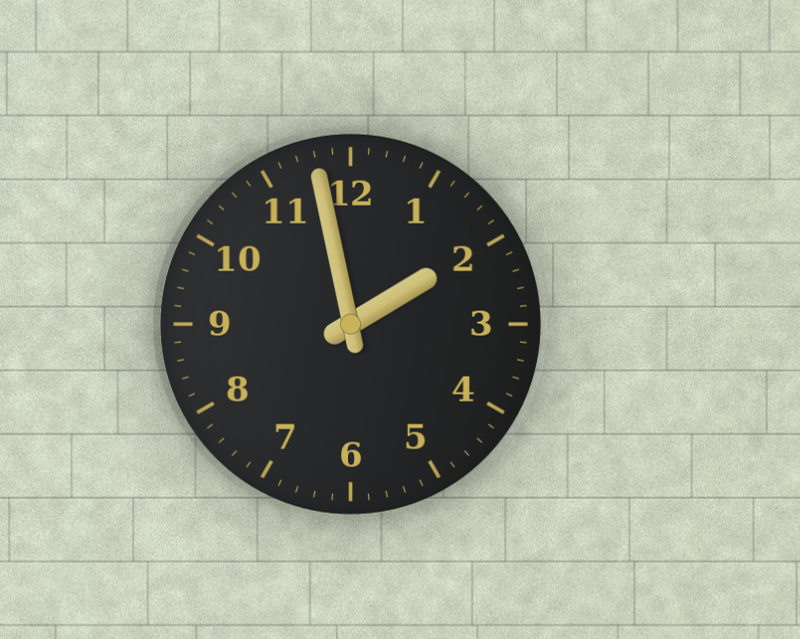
1h58
